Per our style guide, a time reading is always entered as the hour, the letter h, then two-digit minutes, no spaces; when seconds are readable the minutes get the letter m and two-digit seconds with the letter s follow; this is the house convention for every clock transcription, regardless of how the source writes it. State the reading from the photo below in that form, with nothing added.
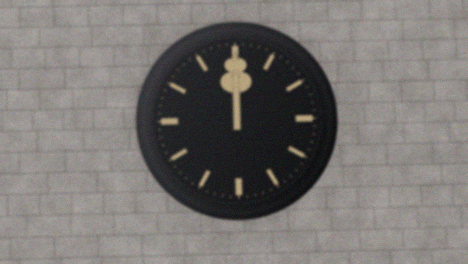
12h00
